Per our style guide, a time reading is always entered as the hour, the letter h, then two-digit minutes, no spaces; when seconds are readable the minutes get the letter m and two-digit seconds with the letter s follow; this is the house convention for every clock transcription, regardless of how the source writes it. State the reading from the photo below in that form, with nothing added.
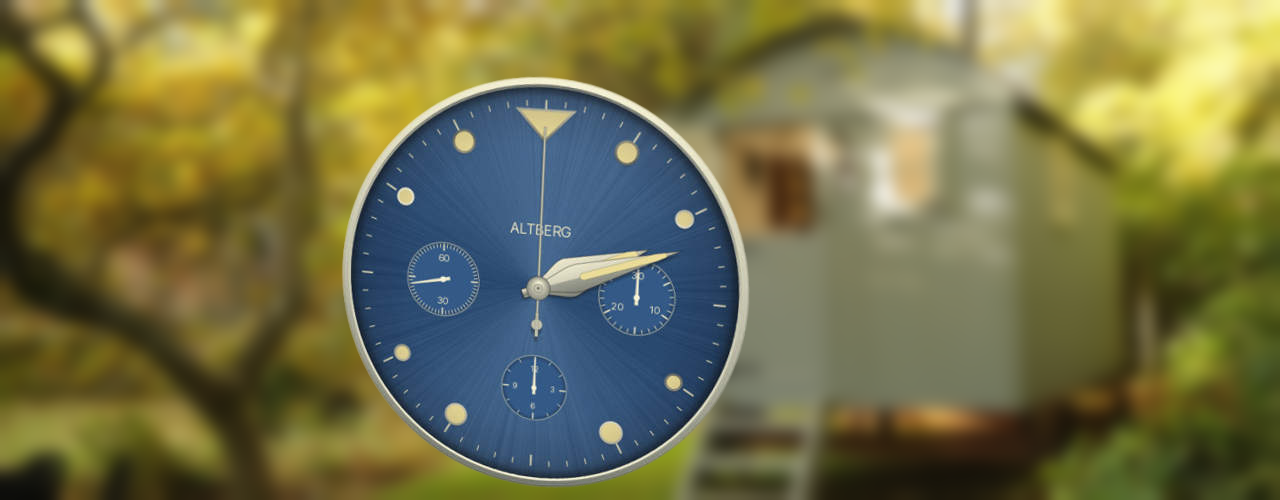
2h11m43s
